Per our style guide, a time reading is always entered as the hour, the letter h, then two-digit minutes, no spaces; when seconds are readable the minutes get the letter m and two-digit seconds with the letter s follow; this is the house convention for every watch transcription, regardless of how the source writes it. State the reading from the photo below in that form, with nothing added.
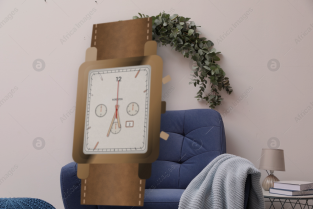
5h33
